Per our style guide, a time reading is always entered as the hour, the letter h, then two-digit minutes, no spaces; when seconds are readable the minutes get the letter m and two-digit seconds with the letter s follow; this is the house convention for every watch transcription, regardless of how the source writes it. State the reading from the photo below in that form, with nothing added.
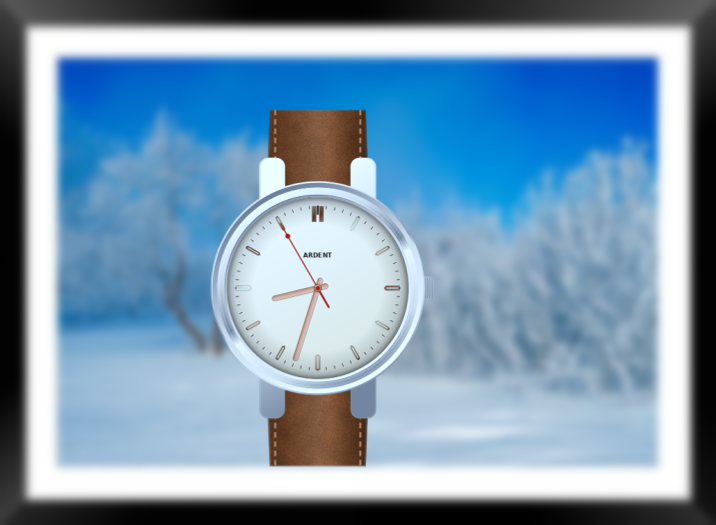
8h32m55s
